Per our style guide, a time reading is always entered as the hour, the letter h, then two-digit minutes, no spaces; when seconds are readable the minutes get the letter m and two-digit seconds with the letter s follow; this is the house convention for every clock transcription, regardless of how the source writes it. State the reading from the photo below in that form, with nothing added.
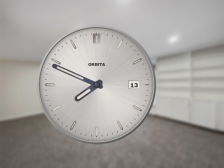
7h49
